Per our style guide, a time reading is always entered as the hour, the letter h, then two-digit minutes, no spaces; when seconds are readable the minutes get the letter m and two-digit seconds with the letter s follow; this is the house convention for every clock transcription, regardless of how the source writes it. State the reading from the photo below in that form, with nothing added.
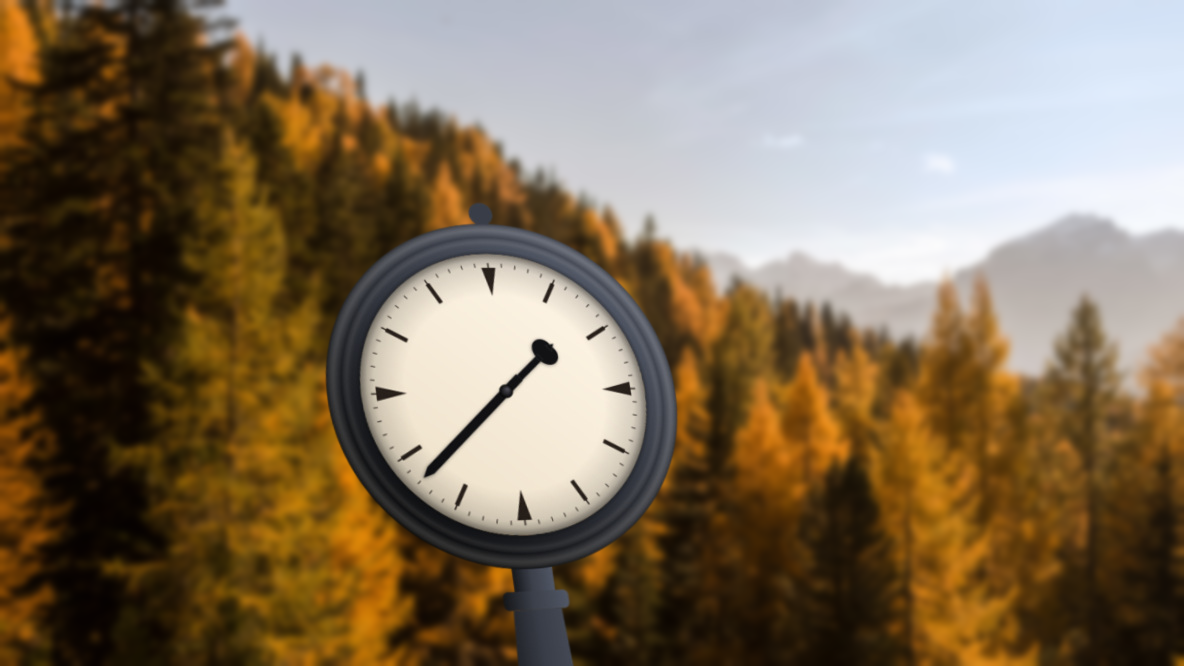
1h38
